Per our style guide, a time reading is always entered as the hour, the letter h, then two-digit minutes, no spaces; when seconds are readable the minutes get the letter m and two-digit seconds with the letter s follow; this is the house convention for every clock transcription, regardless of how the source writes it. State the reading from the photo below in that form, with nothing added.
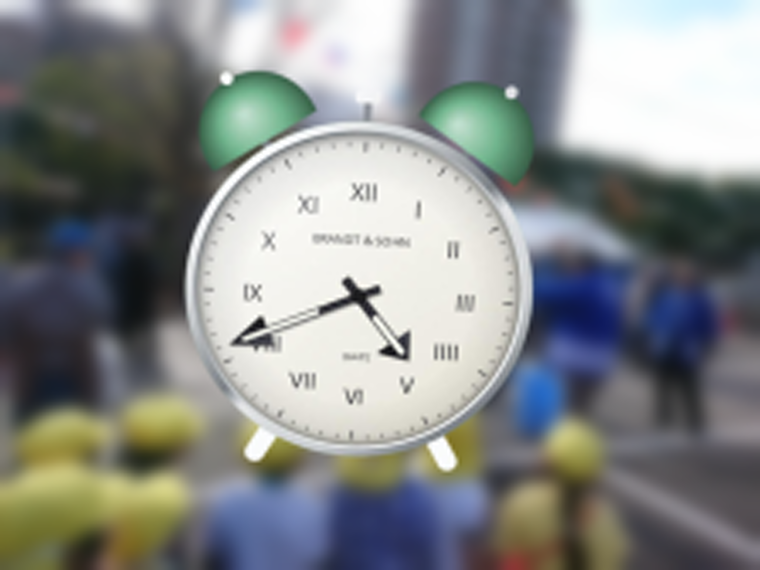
4h41
